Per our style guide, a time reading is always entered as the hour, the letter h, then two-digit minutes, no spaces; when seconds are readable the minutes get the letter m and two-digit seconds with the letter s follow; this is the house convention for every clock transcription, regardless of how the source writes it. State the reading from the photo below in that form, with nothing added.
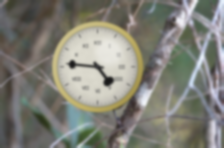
4h46
